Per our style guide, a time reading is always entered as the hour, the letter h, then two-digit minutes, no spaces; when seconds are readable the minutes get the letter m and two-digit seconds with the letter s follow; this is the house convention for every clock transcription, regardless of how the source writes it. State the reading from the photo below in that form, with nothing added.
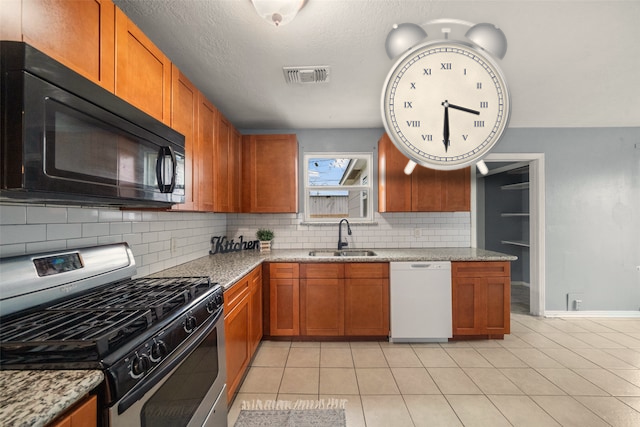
3h30
